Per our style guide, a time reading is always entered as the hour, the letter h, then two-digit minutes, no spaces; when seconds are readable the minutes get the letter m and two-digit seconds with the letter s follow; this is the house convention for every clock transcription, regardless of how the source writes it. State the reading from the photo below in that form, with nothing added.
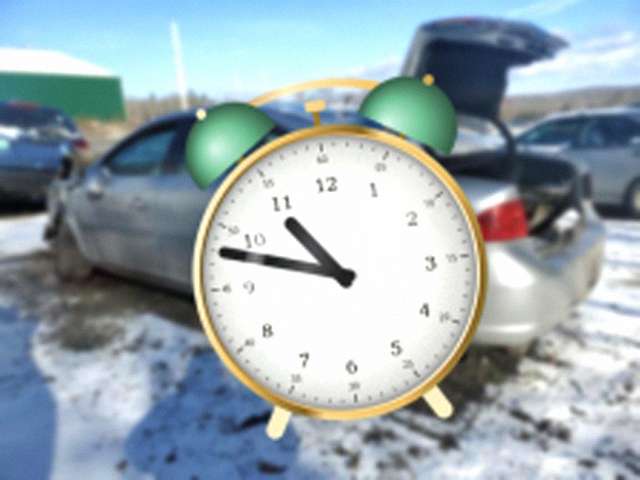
10h48
